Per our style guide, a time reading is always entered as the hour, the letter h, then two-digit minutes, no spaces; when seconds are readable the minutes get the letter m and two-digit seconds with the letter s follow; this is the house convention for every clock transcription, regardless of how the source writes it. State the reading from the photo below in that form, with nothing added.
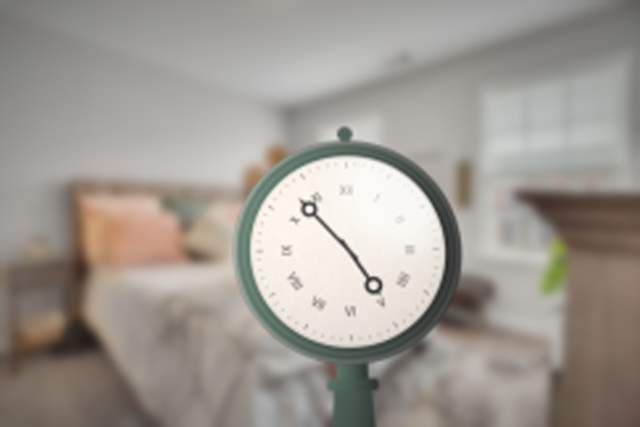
4h53
